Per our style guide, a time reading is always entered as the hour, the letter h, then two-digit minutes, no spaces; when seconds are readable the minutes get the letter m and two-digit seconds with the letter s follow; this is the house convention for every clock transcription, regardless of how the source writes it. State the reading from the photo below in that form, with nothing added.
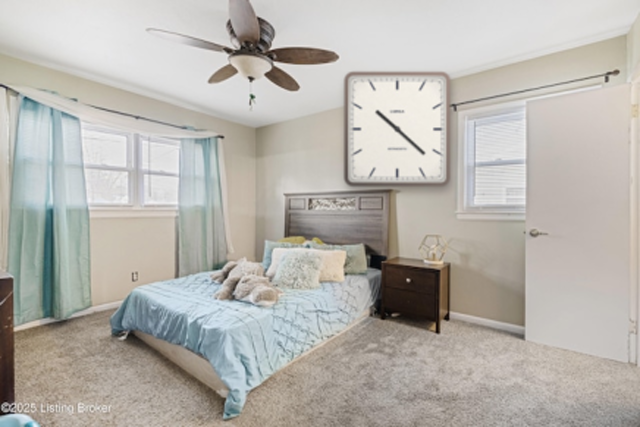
10h22
